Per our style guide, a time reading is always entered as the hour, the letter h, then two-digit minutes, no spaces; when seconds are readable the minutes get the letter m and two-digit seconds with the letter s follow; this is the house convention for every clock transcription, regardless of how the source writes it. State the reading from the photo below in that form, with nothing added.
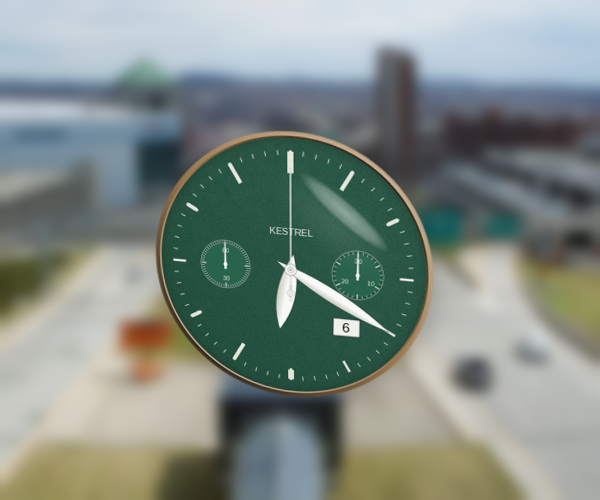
6h20
